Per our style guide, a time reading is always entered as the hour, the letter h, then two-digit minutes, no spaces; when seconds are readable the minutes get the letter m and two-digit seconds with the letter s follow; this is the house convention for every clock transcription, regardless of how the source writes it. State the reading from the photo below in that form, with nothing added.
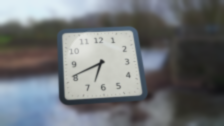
6h41
